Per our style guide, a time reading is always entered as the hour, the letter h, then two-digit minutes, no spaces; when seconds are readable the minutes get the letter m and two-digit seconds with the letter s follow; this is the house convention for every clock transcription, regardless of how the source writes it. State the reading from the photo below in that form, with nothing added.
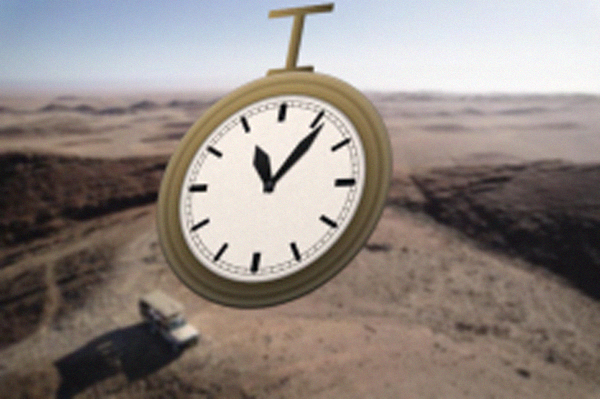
11h06
